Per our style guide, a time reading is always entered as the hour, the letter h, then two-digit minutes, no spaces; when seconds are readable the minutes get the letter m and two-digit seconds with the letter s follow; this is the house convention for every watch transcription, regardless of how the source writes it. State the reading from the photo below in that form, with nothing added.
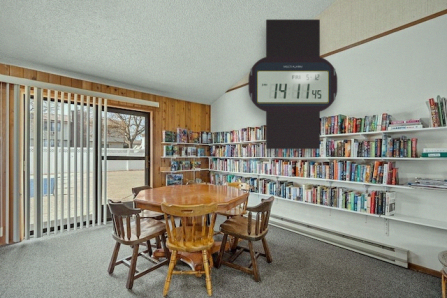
14h11m45s
